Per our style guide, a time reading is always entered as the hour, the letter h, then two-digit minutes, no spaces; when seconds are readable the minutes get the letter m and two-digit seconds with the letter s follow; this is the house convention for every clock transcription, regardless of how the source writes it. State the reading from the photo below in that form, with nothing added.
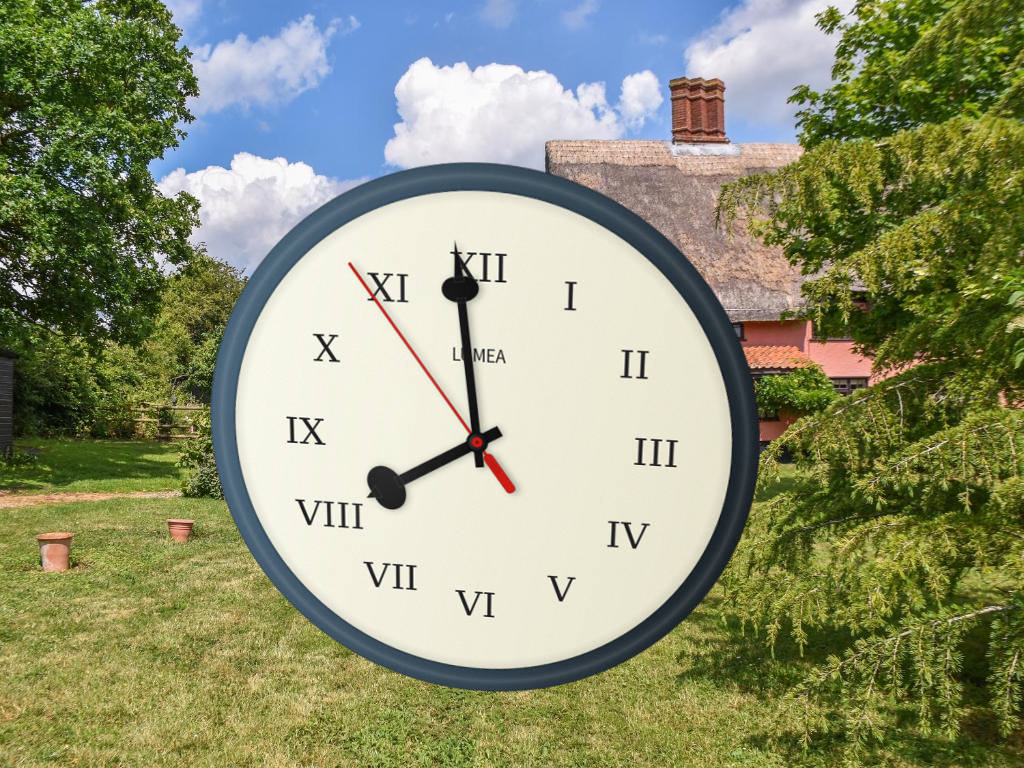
7h58m54s
